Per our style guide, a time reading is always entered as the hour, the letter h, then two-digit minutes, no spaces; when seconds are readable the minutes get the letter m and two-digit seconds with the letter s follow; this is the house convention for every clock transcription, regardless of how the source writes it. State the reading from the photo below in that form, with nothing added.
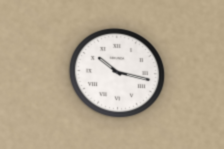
10h17
